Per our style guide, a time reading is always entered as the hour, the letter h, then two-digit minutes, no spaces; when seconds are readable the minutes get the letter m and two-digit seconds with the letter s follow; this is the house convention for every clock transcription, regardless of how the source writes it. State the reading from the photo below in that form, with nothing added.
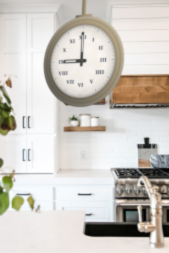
9h00
